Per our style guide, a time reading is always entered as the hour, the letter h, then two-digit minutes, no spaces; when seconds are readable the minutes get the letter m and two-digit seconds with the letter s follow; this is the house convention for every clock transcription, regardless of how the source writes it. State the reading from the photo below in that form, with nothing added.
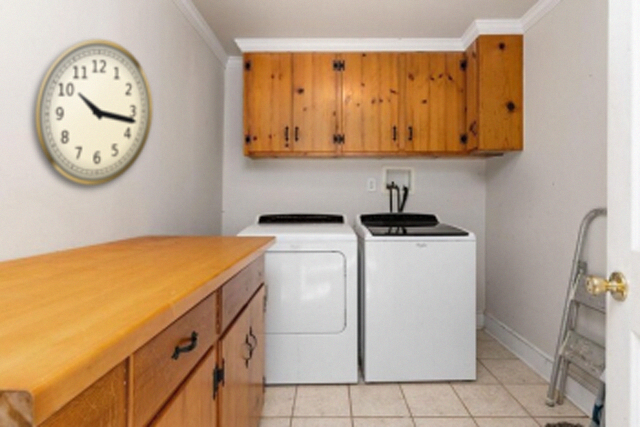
10h17
